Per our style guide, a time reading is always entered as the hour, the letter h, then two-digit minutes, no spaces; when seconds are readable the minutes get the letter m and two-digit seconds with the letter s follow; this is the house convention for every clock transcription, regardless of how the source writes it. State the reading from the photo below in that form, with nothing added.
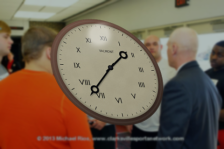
1h37
